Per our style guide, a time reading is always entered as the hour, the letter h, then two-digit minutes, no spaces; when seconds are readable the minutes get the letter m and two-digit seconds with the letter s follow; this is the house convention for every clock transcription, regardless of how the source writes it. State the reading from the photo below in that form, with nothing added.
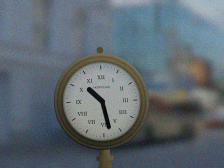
10h28
